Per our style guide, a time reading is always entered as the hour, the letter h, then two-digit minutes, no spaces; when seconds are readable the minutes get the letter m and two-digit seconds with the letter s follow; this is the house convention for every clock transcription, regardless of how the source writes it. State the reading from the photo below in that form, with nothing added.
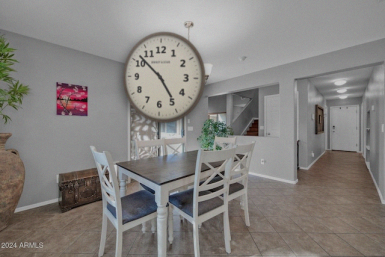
4h52
